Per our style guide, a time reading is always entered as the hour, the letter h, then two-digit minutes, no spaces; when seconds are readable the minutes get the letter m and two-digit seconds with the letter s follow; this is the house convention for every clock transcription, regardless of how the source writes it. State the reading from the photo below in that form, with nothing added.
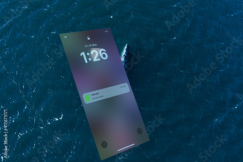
1h26
